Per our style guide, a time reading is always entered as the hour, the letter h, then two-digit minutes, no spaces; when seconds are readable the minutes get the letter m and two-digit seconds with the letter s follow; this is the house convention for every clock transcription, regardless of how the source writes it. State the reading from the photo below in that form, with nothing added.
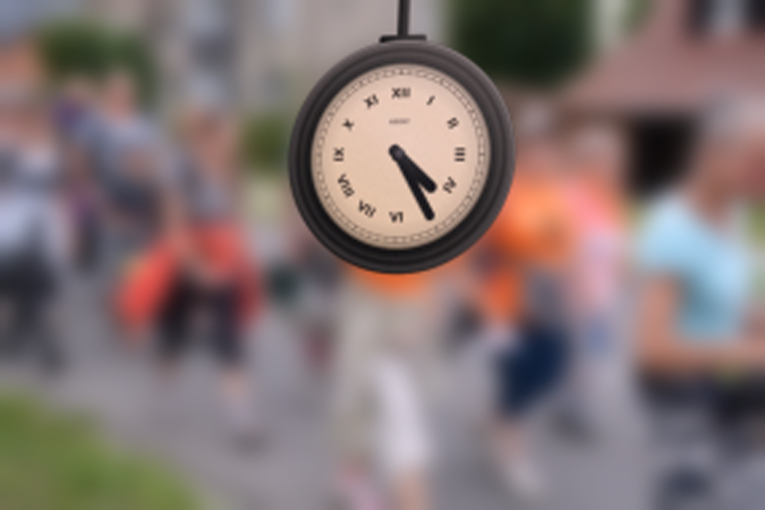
4h25
